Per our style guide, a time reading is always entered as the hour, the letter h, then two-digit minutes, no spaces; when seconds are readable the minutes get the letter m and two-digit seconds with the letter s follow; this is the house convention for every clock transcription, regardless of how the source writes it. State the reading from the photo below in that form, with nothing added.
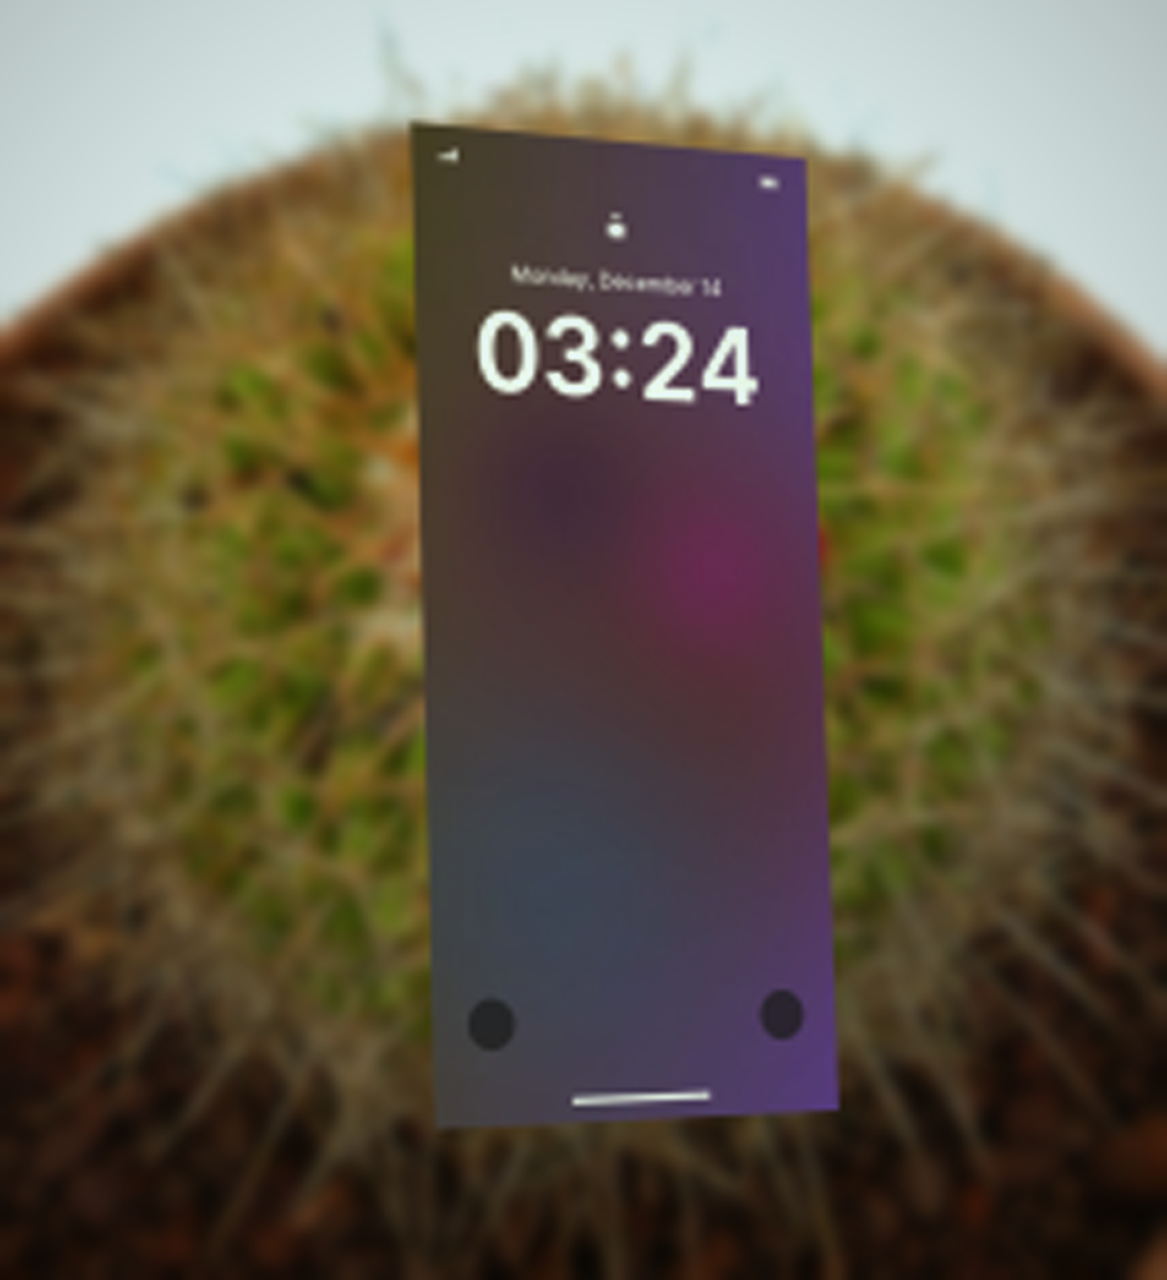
3h24
